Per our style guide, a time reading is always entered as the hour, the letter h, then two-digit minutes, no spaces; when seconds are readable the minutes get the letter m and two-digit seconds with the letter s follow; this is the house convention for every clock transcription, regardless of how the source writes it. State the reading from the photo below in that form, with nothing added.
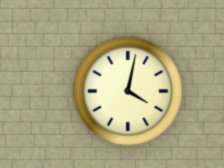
4h02
